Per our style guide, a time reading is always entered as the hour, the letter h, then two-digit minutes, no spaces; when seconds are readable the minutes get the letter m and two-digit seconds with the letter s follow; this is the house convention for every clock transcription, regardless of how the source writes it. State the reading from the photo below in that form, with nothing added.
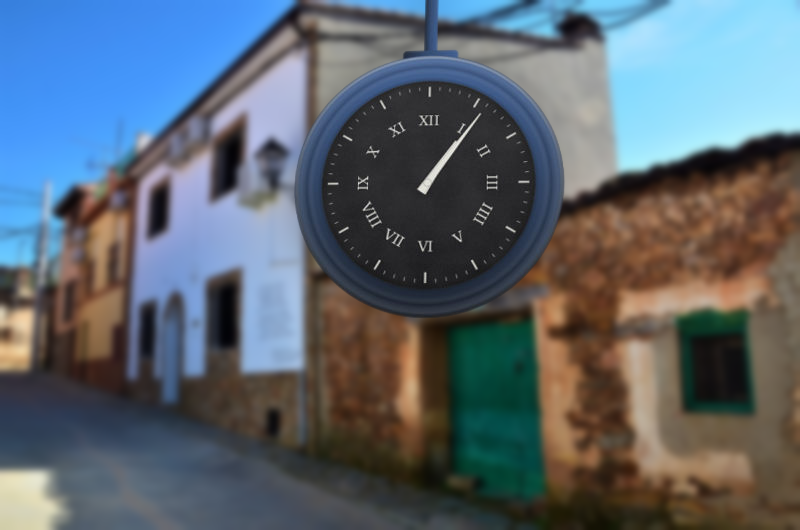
1h06
